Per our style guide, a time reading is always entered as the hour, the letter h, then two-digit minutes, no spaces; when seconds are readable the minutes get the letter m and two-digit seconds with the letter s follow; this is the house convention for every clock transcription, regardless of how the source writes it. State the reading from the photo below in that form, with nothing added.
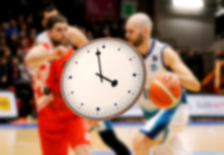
3h58
